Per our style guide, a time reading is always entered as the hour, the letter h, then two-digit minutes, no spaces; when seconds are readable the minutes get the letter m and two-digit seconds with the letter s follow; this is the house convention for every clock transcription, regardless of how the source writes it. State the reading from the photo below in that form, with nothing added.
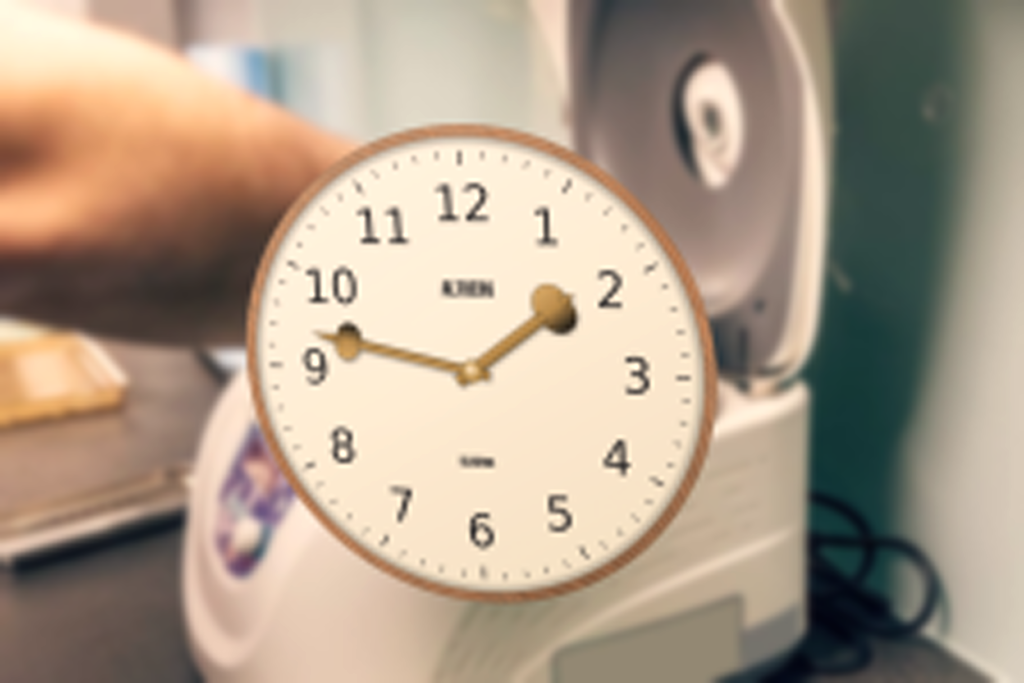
1h47
